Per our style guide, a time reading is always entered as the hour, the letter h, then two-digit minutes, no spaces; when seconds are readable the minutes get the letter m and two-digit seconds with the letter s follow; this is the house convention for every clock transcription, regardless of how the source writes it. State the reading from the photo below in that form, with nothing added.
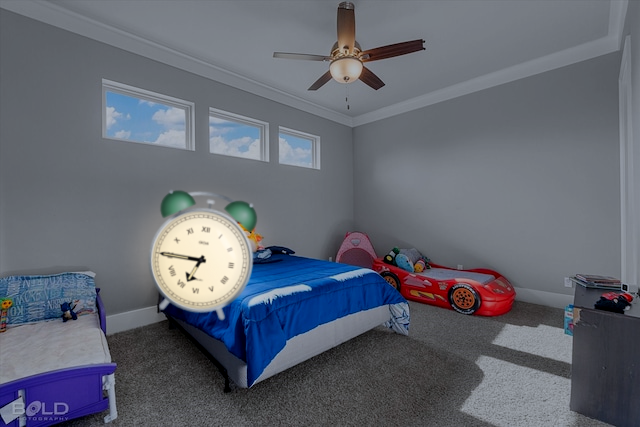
6h45
